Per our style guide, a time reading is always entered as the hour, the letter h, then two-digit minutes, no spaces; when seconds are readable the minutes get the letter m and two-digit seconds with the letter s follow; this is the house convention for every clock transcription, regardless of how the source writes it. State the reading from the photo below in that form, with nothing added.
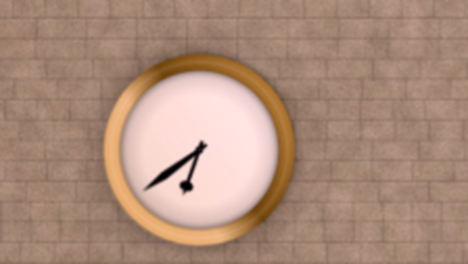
6h39
